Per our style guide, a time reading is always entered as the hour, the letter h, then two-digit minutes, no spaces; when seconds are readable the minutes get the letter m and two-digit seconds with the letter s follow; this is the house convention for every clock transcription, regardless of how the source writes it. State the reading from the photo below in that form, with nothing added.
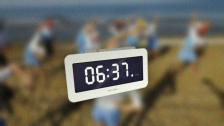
6h37
